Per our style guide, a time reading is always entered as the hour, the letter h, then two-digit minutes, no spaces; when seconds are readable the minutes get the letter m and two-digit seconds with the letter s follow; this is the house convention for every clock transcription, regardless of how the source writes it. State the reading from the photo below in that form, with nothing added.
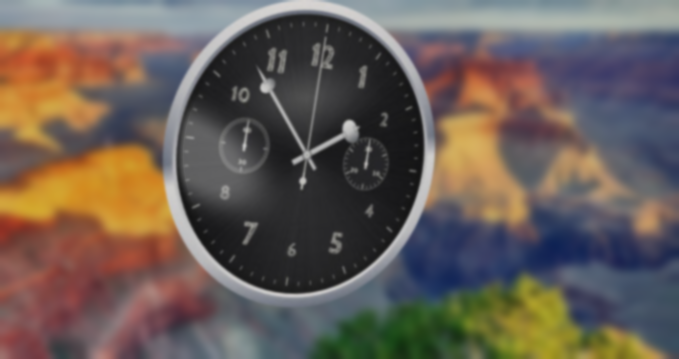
1h53
